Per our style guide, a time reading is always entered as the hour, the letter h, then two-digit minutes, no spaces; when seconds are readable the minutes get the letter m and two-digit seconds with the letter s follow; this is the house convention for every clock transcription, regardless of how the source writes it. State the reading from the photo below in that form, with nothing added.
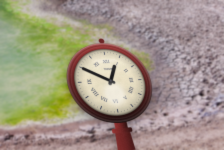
12h50
